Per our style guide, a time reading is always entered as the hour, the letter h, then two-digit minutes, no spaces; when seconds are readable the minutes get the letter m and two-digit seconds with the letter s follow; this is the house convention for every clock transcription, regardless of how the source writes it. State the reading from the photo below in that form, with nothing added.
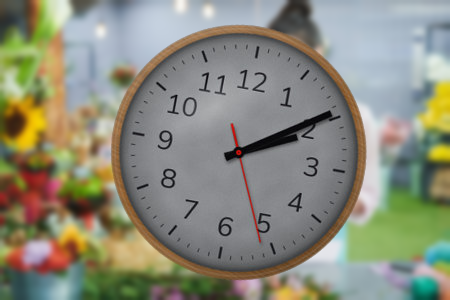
2h09m26s
